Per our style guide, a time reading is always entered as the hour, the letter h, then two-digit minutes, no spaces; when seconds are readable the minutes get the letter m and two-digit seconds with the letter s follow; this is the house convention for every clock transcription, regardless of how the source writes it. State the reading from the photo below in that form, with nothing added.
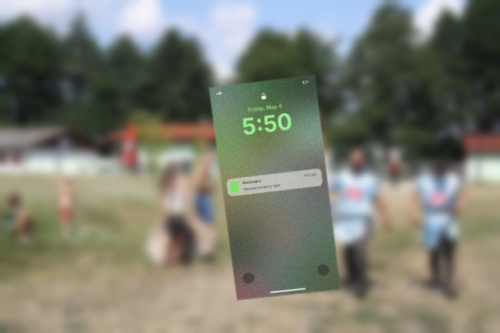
5h50
